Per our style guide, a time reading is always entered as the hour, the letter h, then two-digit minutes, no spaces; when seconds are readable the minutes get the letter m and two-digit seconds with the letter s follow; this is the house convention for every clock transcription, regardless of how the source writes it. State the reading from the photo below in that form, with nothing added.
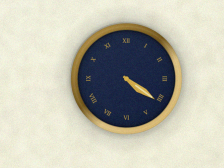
4h21
